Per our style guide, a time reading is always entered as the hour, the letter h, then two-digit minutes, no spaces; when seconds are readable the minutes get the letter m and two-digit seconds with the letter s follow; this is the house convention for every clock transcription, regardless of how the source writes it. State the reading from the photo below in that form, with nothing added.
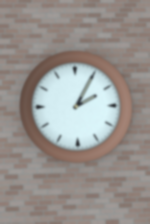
2h05
